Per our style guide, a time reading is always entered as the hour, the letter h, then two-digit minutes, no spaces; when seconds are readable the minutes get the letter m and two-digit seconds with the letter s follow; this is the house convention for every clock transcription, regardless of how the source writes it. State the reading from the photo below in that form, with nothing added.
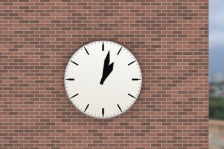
1h02
